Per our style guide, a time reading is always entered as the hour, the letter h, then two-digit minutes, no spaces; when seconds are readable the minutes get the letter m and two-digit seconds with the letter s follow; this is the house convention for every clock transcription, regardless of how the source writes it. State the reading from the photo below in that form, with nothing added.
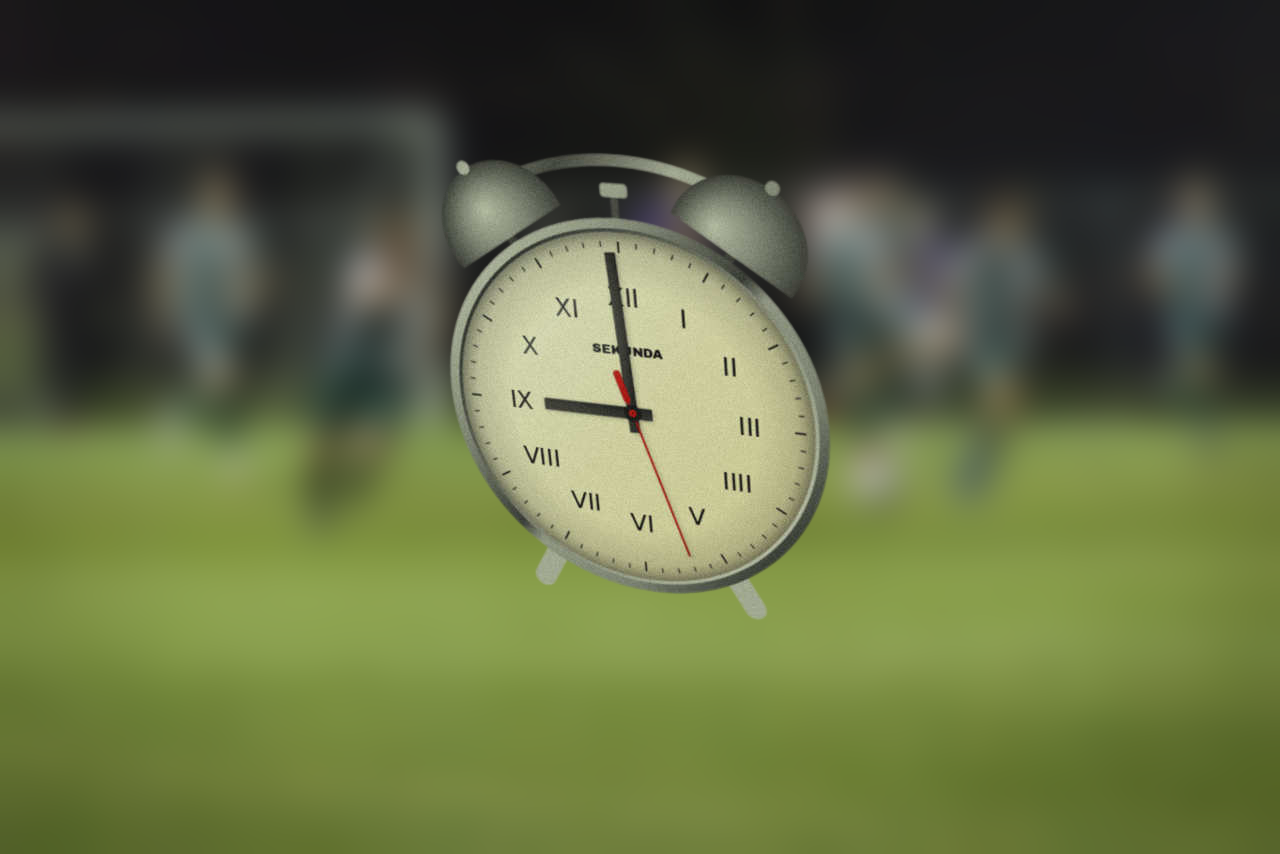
8h59m27s
